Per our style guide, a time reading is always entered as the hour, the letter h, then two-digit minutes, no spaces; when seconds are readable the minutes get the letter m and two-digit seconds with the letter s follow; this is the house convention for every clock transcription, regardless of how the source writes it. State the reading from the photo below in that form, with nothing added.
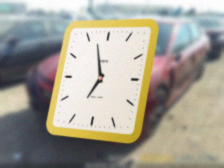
6h57
